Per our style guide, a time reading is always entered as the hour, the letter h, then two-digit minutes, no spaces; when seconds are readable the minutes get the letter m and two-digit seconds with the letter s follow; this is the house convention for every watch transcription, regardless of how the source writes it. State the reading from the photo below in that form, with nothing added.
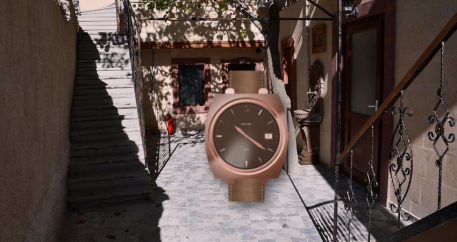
10h21
